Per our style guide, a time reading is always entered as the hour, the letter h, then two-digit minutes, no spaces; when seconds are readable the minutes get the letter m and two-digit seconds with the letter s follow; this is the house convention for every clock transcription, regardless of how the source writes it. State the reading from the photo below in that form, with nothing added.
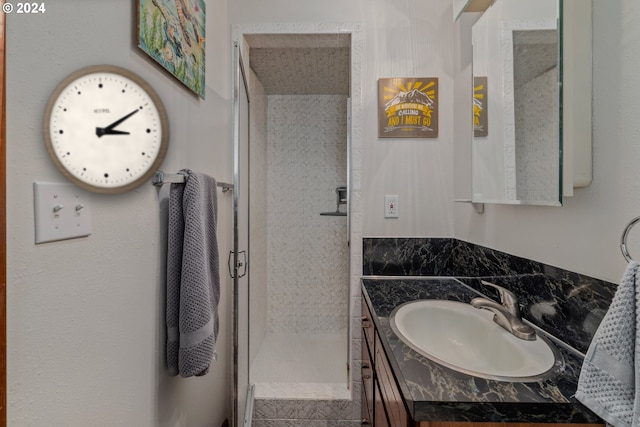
3h10
